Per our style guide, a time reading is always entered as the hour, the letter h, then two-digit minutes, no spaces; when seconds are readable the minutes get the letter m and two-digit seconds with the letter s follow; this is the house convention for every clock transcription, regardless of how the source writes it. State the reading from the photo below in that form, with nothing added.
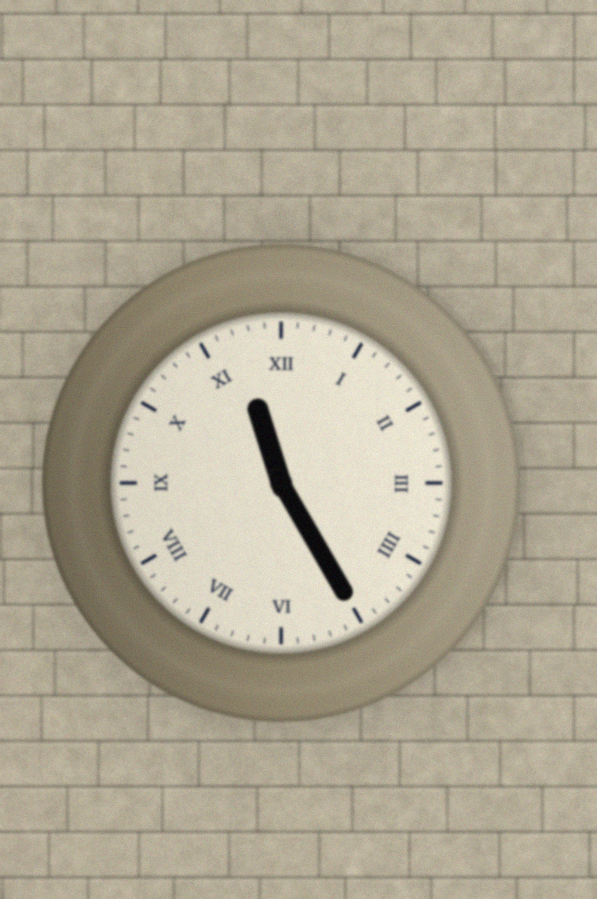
11h25
